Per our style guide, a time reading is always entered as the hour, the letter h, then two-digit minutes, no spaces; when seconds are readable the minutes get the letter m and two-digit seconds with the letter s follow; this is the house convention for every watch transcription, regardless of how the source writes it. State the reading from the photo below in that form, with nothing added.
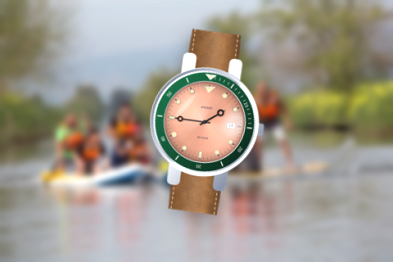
1h45
